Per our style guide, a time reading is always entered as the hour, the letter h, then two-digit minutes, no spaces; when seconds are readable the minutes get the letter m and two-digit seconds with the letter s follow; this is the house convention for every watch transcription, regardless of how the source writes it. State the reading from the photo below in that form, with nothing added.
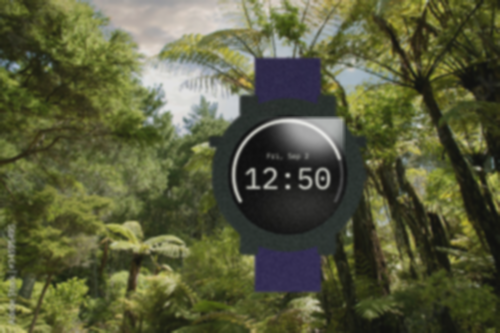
12h50
